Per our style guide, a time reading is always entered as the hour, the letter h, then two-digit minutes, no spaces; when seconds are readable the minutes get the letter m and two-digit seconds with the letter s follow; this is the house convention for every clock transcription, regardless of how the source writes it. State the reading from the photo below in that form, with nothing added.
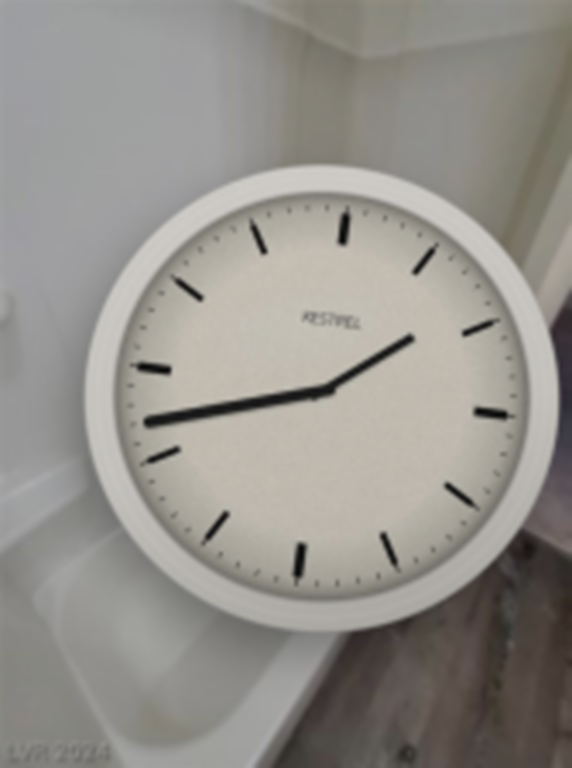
1h42
